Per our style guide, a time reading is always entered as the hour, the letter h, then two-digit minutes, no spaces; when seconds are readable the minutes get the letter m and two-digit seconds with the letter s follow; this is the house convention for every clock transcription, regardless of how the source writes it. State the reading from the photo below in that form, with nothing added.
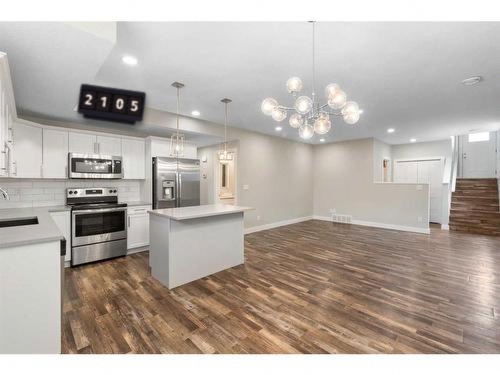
21h05
